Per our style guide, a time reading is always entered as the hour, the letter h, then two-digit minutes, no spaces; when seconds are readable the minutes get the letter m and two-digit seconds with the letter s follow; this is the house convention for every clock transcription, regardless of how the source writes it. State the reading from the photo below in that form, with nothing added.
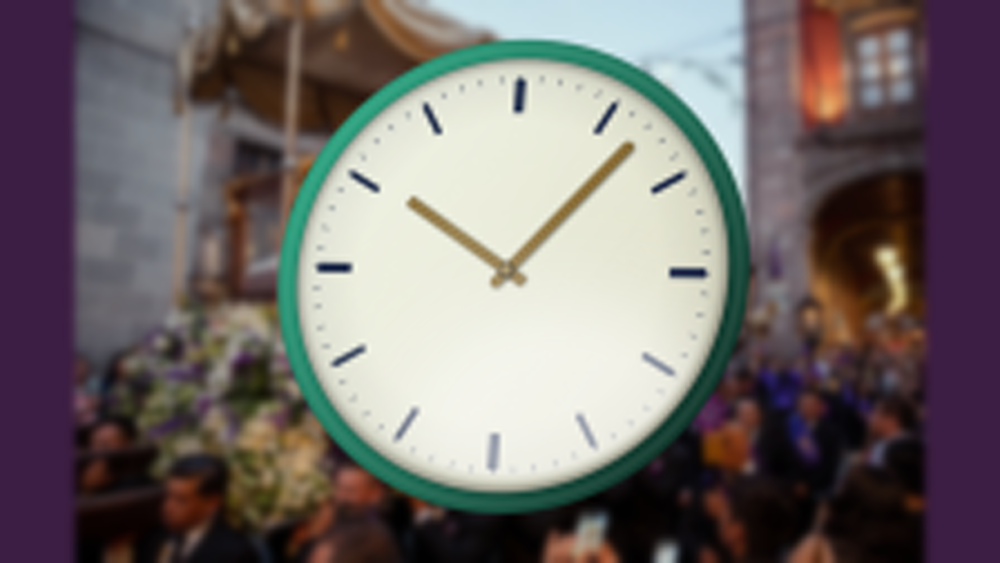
10h07
